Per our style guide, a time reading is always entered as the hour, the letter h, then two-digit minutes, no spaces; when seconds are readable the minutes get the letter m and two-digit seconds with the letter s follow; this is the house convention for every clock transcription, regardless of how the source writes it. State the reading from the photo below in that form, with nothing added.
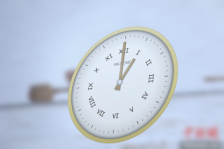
1h00
